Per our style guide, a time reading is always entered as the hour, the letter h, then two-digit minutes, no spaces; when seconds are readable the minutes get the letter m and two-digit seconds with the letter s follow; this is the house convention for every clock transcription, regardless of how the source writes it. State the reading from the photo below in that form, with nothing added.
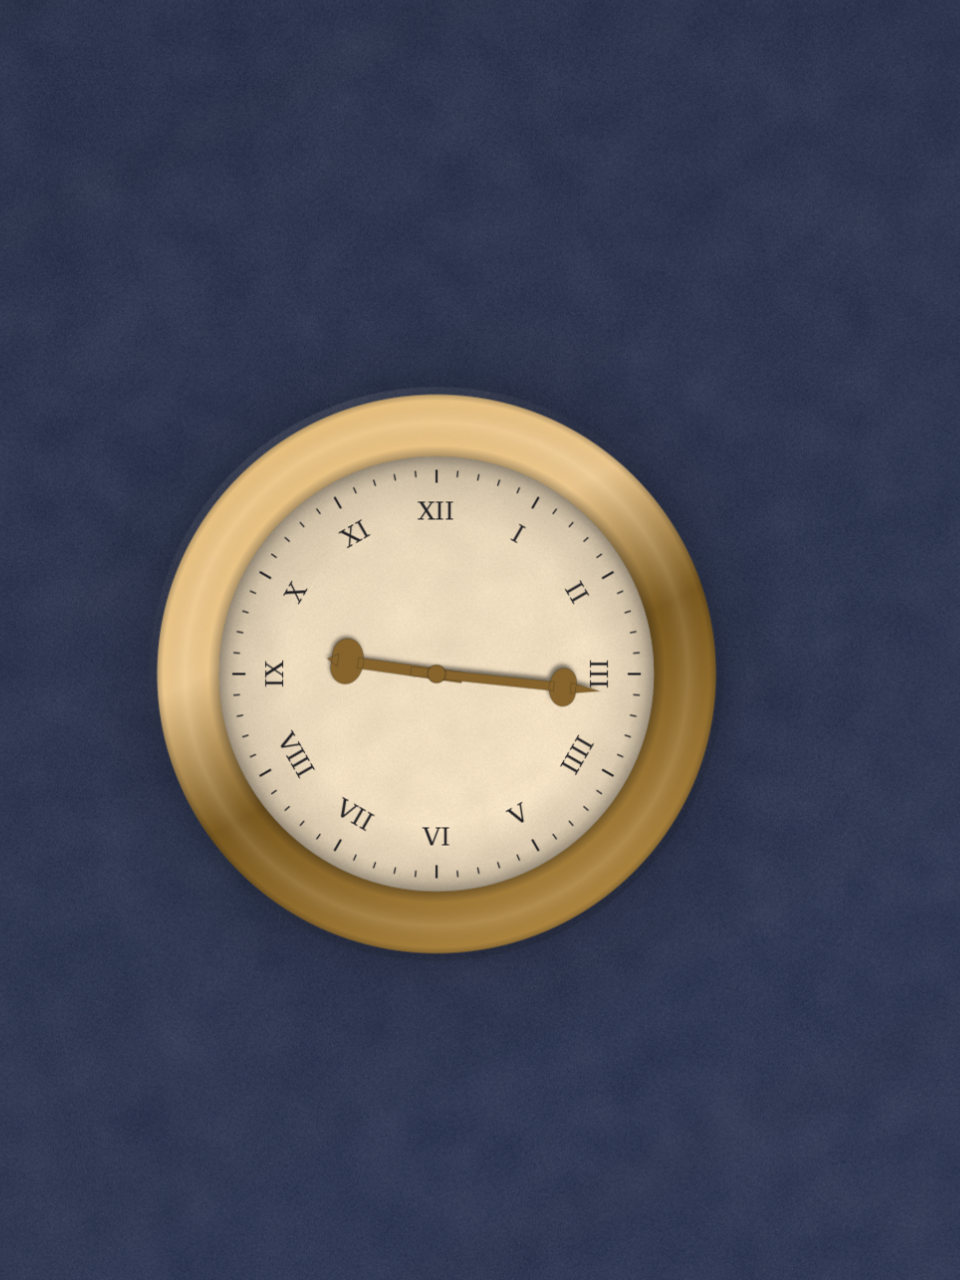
9h16
